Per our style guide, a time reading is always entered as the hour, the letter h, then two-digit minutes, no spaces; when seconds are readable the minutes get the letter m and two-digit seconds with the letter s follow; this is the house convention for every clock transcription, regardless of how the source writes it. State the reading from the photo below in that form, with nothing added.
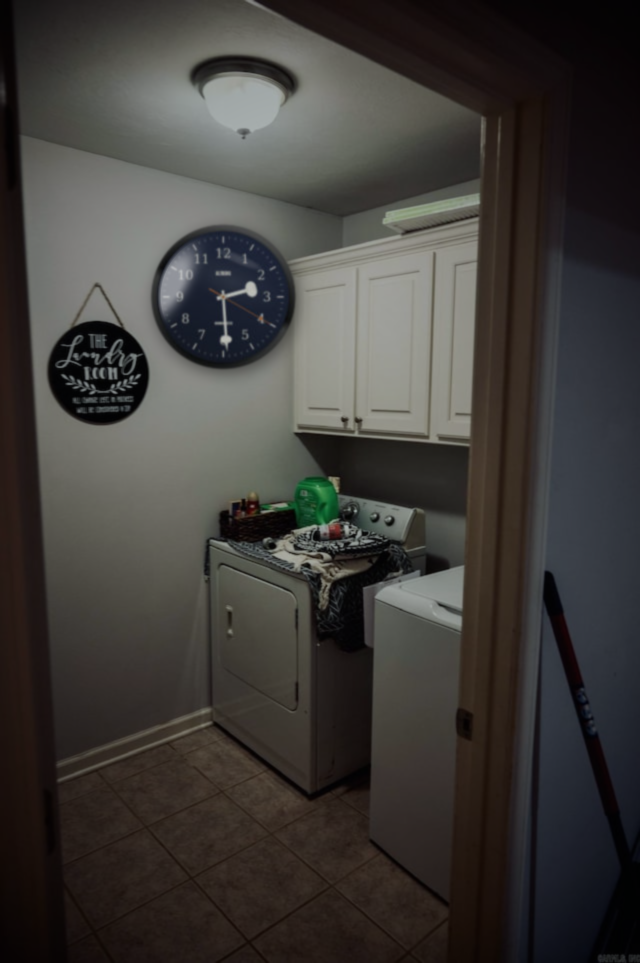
2h29m20s
